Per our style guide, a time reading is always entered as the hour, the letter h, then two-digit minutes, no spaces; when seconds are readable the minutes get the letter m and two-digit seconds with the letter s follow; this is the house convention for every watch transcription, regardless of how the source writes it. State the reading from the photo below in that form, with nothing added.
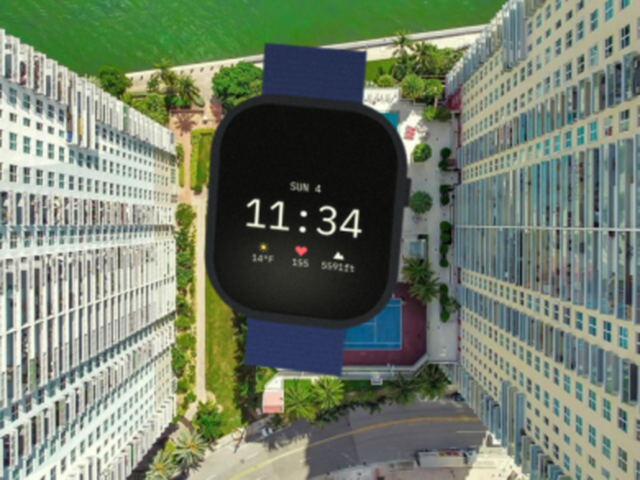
11h34
